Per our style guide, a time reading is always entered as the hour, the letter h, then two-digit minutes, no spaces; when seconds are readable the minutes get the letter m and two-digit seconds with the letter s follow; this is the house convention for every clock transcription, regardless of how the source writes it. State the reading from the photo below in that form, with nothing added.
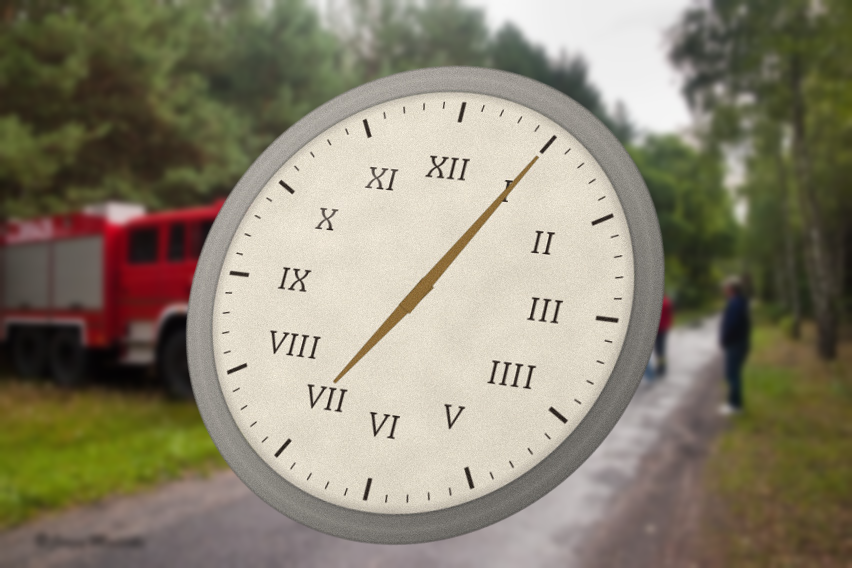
7h05
